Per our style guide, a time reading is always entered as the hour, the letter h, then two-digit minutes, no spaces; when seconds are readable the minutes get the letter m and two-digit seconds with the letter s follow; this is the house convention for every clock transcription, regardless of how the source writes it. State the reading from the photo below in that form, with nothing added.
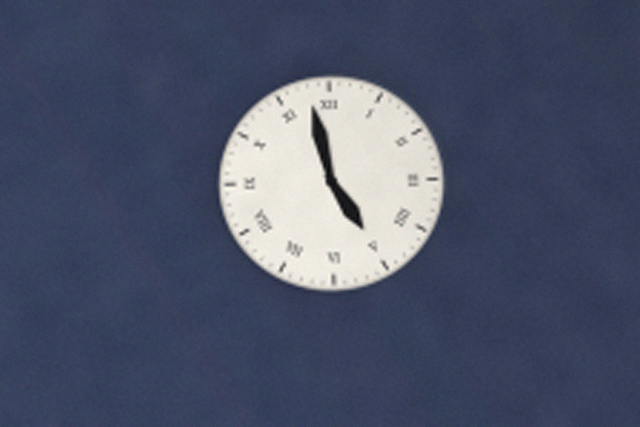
4h58
